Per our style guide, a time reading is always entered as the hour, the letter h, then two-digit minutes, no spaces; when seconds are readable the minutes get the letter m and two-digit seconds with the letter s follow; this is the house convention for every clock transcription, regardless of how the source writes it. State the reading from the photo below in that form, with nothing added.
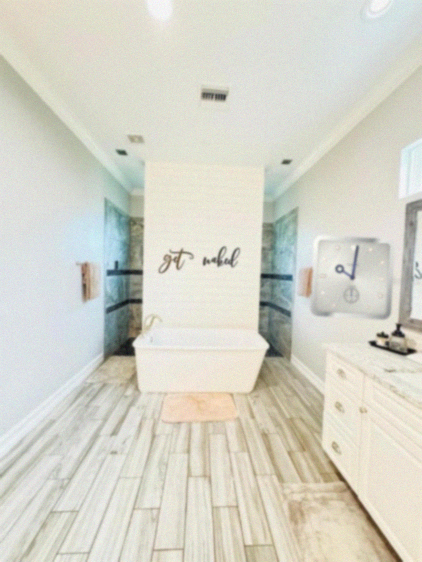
10h01
